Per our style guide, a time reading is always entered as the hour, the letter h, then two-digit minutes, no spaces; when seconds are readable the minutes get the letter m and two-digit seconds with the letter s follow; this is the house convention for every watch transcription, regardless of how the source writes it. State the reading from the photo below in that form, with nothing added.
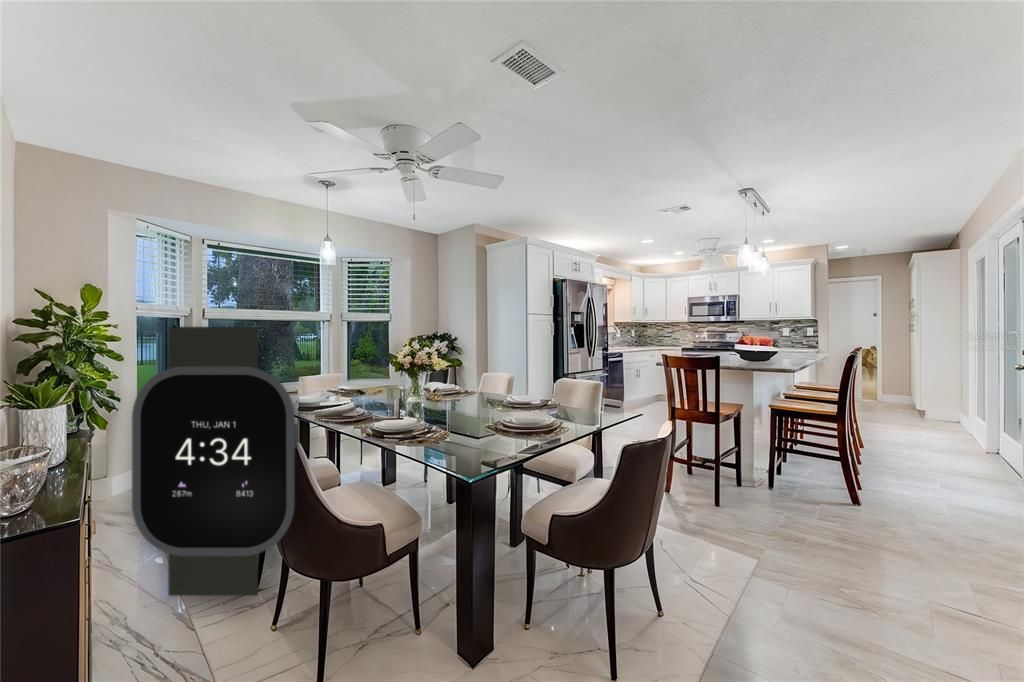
4h34
